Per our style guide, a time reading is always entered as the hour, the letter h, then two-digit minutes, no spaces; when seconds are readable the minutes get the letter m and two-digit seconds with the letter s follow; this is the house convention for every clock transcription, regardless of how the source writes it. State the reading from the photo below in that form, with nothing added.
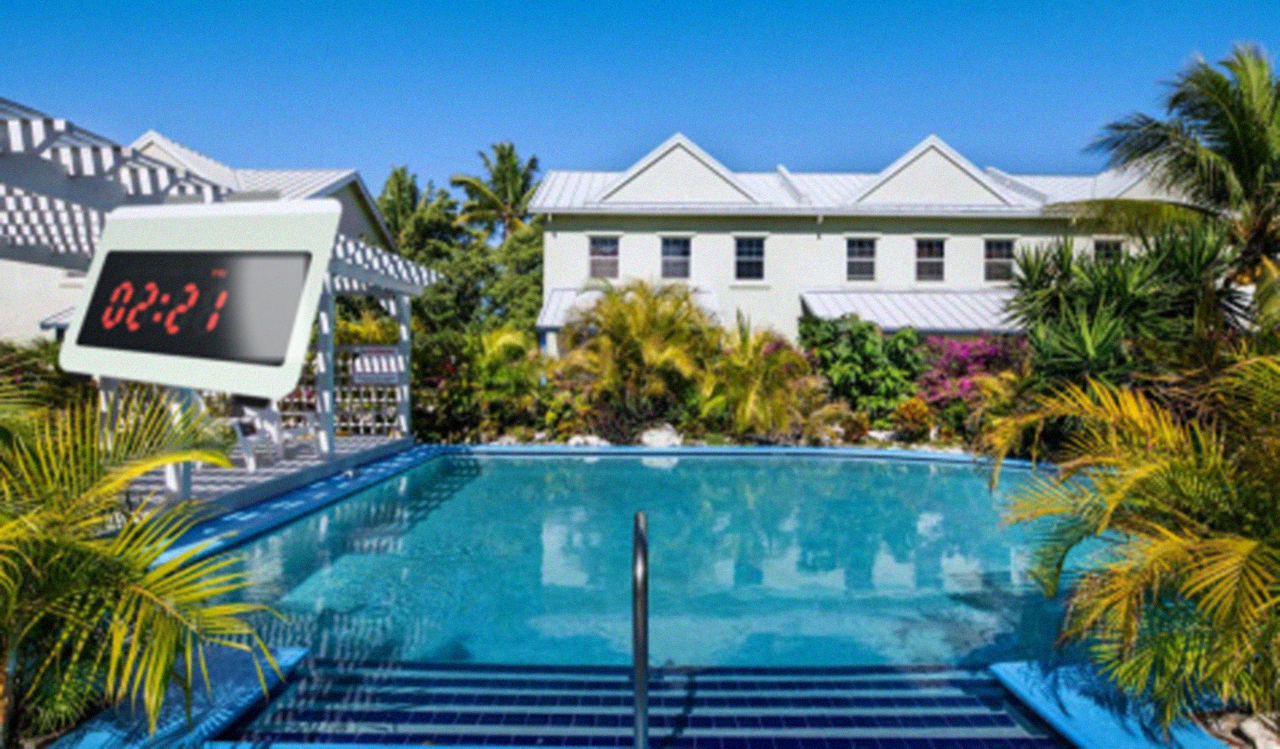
2h21
